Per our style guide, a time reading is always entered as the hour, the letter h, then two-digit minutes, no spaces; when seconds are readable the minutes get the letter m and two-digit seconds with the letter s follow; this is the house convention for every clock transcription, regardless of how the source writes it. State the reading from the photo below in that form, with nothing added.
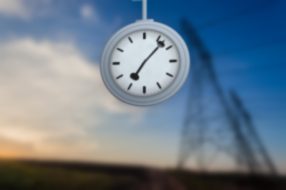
7h07
